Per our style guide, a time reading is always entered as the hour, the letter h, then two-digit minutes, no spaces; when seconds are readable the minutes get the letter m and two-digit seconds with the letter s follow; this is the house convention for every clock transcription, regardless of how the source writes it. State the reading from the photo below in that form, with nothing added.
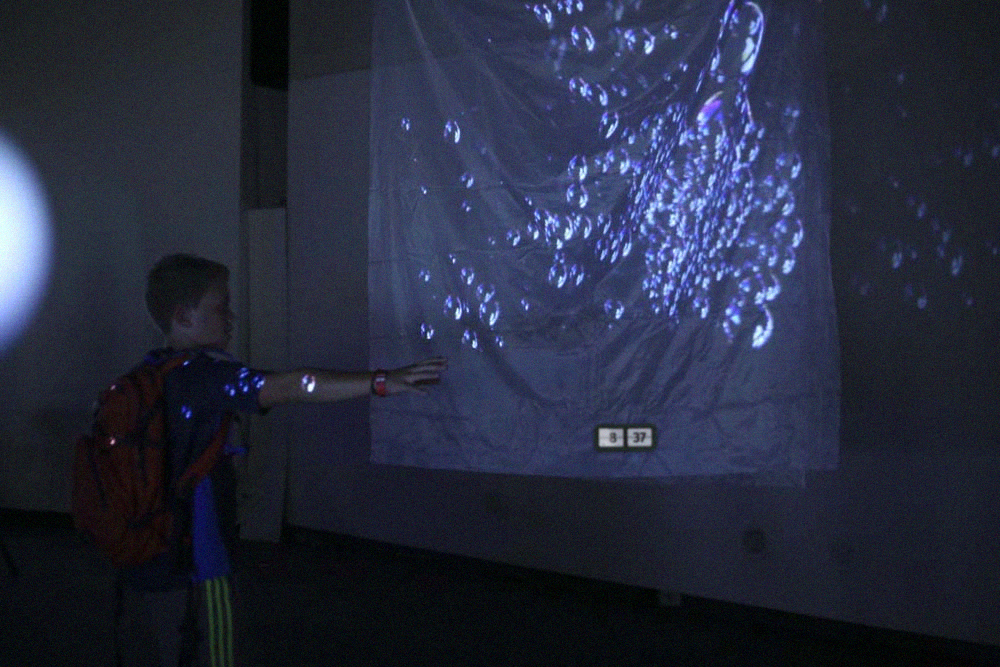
8h37
